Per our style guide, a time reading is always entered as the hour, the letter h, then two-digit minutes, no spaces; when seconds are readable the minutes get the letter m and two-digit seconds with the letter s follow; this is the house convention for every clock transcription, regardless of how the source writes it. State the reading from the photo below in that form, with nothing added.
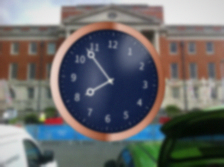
7h53
